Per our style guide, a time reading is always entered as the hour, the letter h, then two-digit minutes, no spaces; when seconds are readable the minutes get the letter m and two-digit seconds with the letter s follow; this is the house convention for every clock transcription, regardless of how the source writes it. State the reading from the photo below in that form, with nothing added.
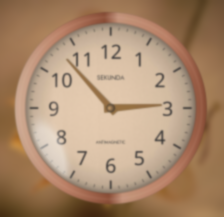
2h53
